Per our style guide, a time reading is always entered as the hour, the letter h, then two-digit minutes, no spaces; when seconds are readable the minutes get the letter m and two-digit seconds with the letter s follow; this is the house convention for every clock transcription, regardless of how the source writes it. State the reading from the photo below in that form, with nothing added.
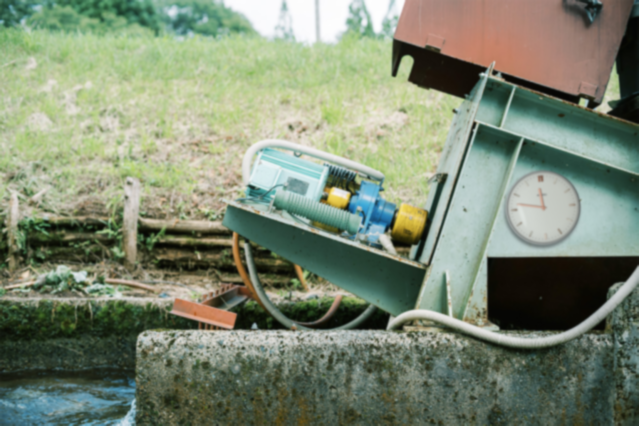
11h47
